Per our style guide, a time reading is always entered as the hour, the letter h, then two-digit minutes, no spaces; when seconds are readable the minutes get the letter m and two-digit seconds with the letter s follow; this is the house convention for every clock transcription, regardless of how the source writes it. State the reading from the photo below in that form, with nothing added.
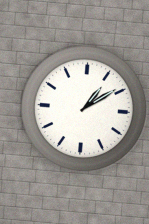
1h09
